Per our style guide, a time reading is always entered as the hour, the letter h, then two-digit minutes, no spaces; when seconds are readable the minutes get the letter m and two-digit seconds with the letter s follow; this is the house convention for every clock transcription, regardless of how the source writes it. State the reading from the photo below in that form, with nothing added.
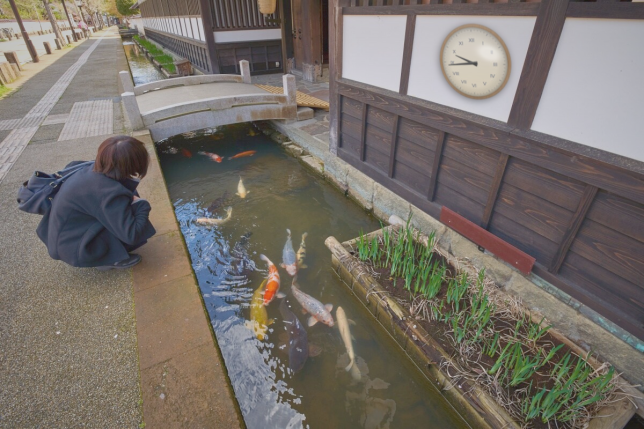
9h44
